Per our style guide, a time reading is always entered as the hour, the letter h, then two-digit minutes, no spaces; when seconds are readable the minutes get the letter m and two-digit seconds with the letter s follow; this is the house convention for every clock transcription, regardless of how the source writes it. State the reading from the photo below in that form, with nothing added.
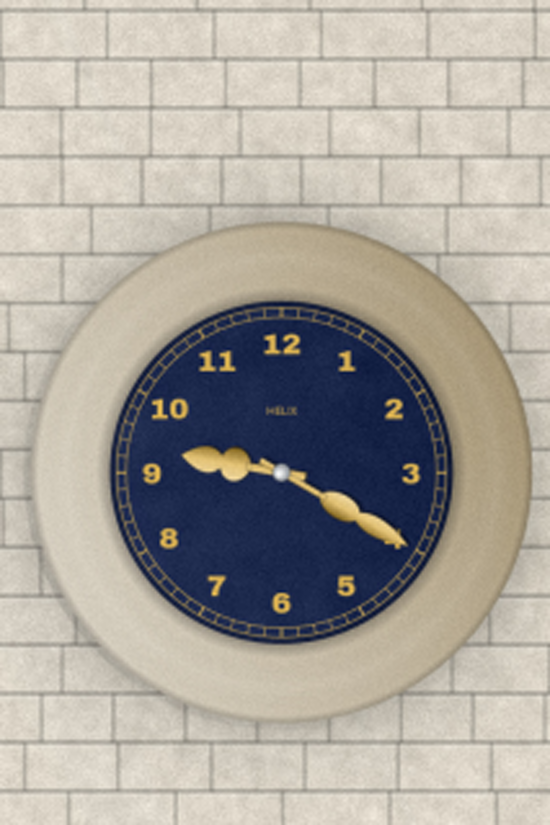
9h20
